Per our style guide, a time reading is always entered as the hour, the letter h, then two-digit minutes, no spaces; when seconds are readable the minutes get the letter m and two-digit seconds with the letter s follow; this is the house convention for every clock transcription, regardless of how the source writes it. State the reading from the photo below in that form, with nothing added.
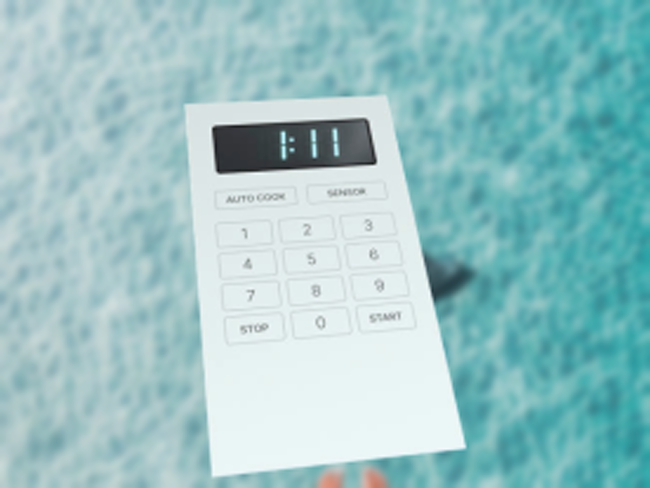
1h11
